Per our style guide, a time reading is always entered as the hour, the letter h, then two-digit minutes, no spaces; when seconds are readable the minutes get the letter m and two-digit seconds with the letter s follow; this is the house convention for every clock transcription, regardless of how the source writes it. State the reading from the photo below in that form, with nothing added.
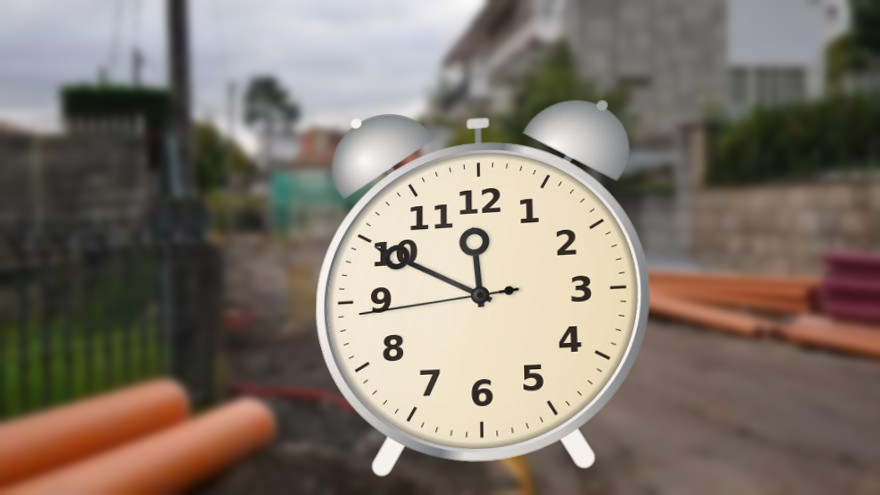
11h49m44s
